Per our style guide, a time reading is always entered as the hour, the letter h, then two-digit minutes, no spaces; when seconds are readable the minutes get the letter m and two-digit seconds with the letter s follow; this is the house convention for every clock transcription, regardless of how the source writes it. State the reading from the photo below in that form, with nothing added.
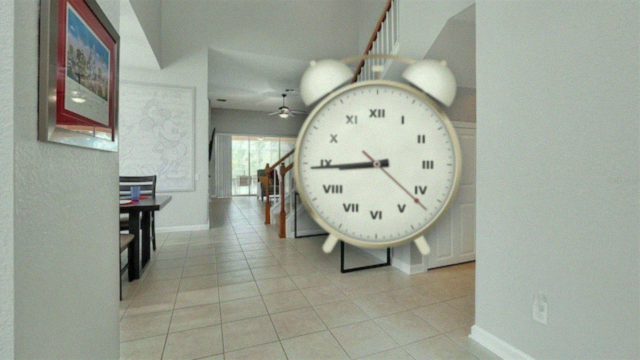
8h44m22s
